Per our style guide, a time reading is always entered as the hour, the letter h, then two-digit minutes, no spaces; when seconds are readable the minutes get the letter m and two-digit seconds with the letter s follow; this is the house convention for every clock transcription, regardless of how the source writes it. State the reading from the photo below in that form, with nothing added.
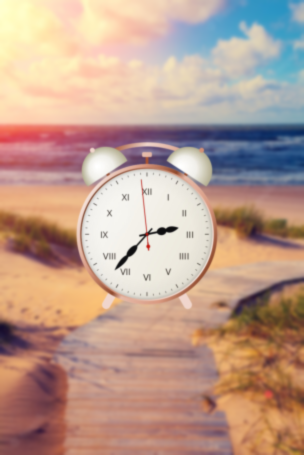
2h36m59s
